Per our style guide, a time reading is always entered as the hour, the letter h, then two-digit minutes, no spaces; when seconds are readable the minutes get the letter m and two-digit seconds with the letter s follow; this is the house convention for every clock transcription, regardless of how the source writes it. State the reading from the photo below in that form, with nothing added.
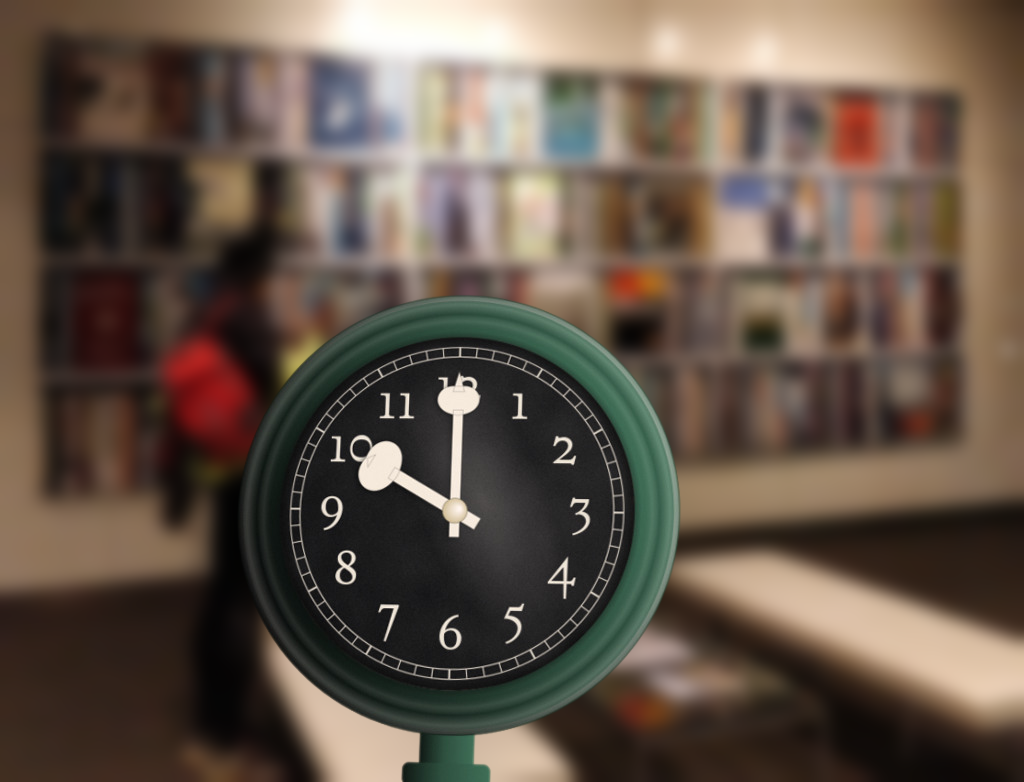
10h00
